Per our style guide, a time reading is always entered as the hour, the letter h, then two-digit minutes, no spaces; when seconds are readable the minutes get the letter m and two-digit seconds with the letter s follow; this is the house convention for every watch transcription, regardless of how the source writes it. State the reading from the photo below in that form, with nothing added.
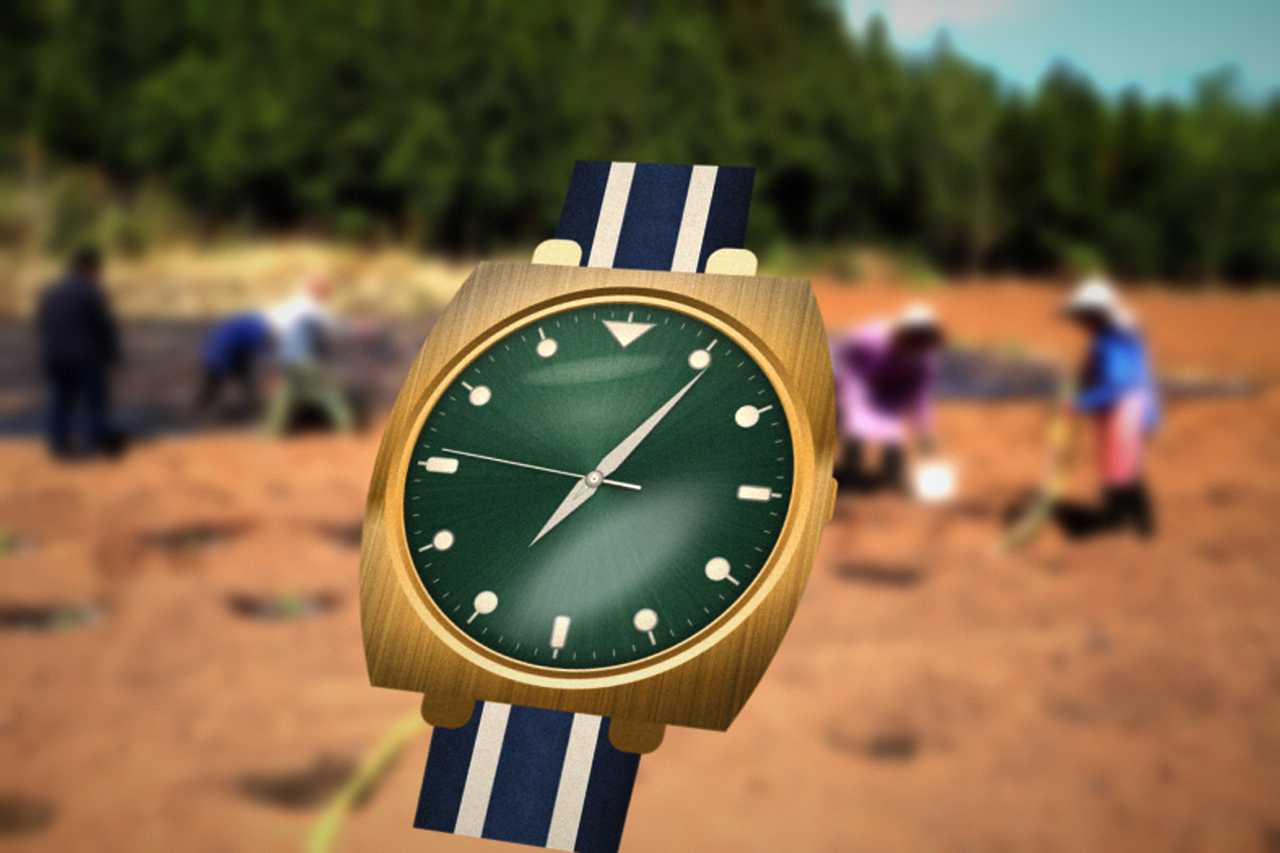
7h05m46s
